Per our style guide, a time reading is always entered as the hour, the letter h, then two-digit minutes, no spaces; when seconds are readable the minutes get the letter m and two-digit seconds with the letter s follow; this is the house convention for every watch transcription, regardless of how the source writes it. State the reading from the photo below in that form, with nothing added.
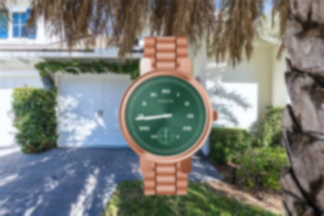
8h44
